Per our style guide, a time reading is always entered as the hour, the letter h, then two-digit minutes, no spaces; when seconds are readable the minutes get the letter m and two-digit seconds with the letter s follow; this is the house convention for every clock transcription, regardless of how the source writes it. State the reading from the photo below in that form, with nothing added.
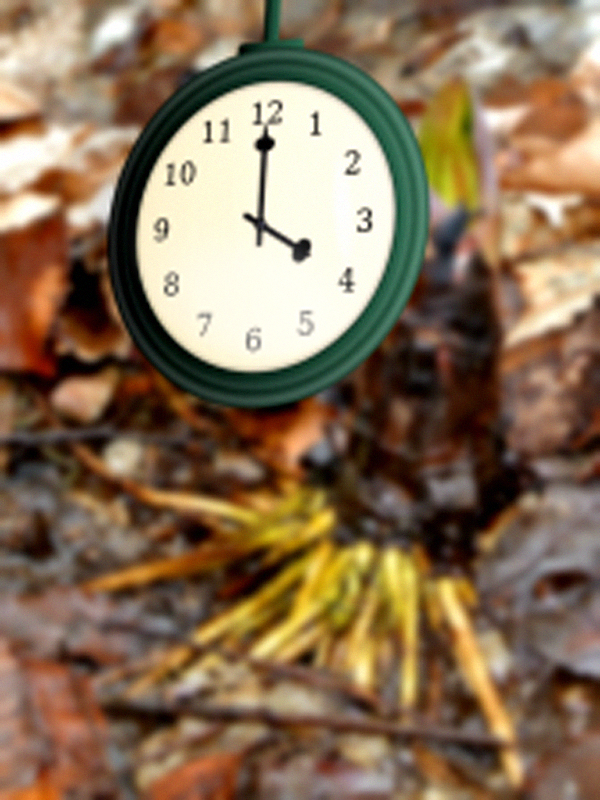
4h00
